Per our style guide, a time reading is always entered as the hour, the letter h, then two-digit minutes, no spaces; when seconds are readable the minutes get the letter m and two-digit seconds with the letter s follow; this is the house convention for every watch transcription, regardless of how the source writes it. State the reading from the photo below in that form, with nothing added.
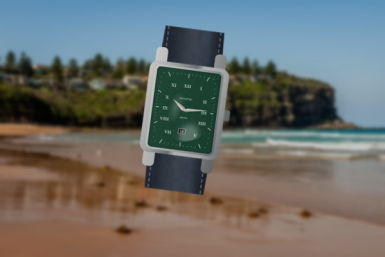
10h14
